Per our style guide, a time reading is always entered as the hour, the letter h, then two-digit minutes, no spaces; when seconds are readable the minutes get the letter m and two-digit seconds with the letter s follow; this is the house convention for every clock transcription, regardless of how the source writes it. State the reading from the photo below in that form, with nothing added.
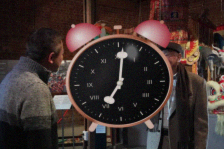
7h01
